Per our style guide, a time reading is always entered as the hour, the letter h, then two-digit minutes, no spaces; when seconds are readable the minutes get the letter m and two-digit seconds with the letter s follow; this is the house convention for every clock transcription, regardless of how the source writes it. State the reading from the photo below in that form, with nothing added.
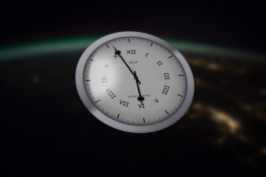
5h56
